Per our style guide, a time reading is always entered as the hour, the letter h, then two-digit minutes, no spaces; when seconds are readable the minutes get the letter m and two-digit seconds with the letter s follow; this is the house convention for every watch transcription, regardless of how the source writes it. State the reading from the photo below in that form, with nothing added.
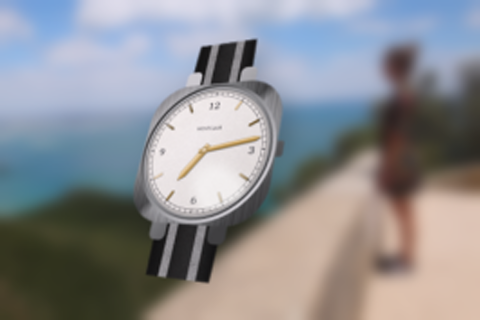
7h13
